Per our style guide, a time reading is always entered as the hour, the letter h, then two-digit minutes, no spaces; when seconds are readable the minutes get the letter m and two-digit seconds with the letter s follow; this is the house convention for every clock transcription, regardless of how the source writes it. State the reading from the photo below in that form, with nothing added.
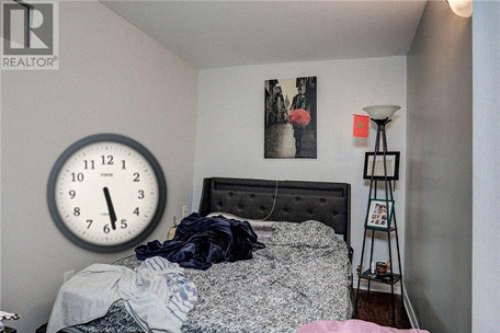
5h28
